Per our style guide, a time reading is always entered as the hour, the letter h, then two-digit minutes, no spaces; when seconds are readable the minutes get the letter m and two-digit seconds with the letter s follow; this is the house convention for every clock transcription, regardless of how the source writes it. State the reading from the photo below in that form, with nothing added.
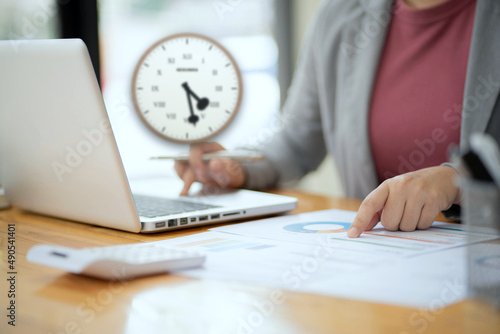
4h28
